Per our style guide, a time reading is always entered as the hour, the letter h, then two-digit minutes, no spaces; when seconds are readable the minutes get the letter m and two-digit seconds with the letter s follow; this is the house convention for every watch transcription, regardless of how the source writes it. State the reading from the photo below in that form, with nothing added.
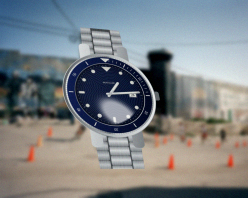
1h14
